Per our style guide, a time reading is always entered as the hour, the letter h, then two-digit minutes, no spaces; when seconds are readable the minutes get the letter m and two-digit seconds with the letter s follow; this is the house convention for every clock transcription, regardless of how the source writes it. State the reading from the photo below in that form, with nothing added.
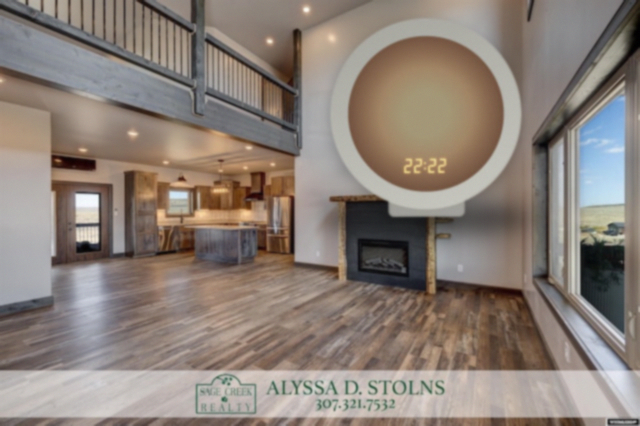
22h22
